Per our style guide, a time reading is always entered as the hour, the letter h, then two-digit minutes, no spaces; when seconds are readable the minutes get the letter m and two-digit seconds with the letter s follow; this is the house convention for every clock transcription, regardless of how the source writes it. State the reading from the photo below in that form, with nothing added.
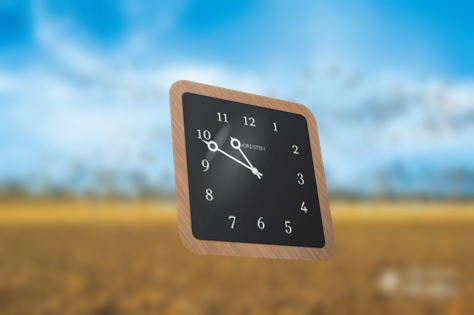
10h49
